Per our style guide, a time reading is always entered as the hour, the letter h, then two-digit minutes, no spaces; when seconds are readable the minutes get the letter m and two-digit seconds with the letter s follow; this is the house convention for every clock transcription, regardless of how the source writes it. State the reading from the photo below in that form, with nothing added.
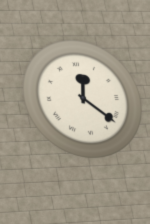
12h22
